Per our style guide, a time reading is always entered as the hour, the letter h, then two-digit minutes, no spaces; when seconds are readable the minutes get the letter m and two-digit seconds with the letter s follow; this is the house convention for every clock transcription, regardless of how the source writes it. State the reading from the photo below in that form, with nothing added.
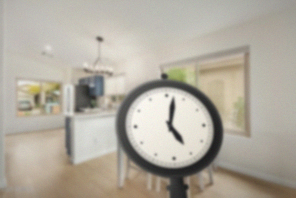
5h02
